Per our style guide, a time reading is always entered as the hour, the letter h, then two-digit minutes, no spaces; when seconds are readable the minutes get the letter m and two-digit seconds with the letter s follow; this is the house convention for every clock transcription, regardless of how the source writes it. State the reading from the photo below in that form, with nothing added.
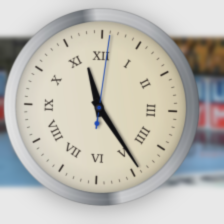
11h24m01s
